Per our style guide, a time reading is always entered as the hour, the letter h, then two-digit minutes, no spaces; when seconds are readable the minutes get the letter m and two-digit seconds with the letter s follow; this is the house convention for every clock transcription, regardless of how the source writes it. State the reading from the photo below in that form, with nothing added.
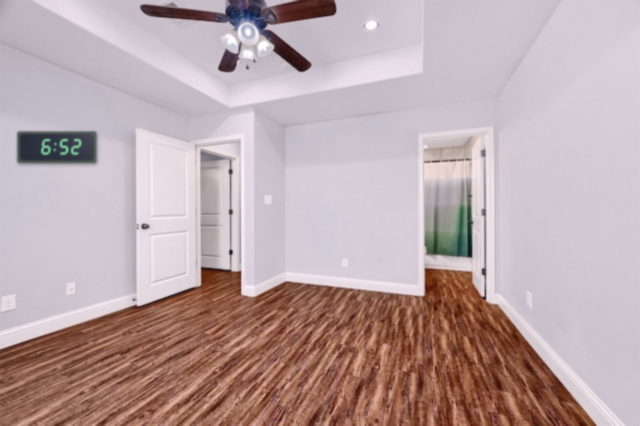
6h52
